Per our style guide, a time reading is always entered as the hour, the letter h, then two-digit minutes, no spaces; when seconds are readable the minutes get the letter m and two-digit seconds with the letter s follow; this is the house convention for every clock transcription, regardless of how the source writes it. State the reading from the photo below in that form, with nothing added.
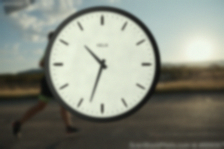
10h33
